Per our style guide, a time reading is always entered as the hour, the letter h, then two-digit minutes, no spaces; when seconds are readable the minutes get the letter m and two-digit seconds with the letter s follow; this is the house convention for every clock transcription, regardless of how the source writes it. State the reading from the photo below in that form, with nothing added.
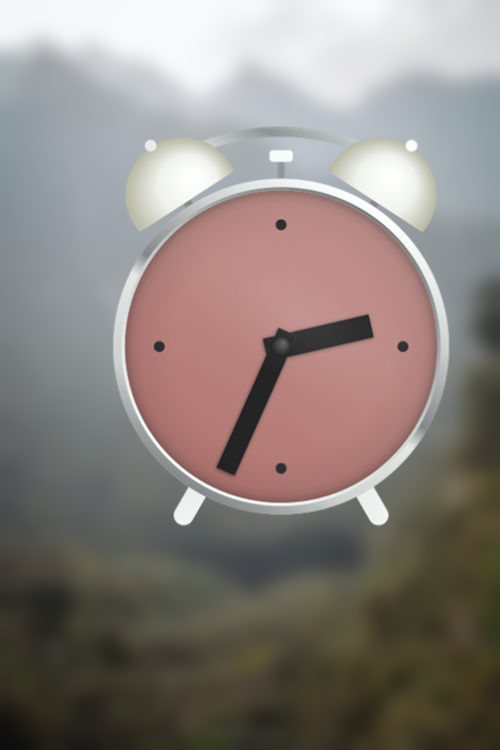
2h34
